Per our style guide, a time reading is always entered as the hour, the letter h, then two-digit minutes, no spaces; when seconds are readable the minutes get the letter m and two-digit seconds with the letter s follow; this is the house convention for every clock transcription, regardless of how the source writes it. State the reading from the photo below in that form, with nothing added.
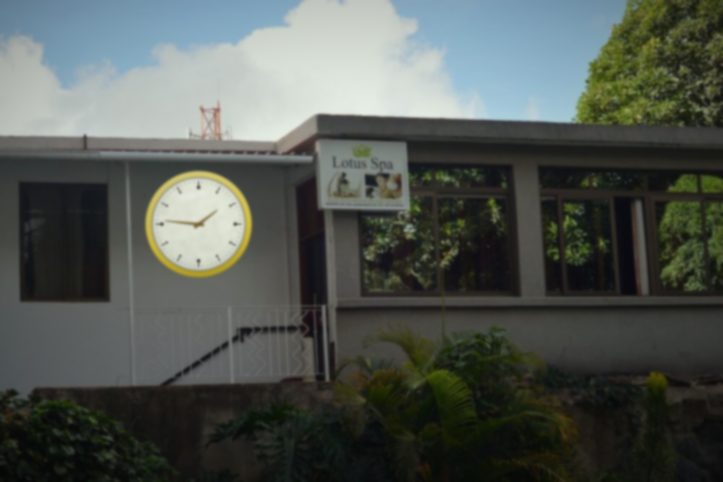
1h46
